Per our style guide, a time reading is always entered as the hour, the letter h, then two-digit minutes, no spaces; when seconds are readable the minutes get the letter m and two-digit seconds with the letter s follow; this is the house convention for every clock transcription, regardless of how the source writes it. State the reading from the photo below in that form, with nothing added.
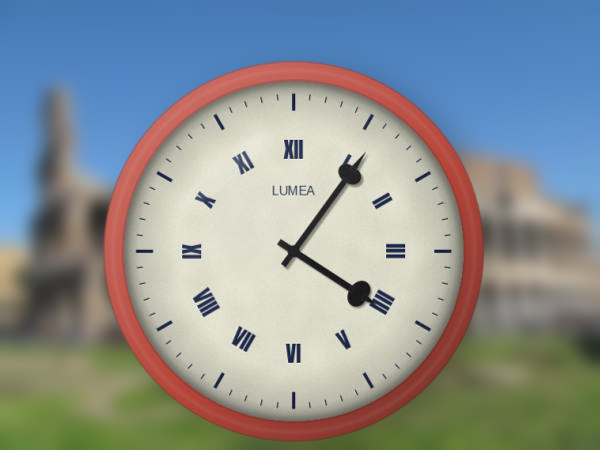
4h06
